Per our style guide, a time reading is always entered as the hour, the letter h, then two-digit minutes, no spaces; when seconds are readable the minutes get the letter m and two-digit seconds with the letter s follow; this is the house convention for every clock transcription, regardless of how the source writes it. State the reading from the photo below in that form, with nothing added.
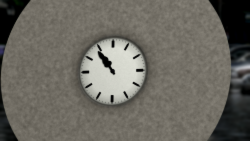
10h54
